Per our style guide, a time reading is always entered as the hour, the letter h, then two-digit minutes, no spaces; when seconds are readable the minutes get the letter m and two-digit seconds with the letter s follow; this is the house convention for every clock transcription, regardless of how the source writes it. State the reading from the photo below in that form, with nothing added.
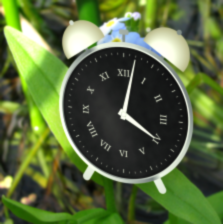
4h02
